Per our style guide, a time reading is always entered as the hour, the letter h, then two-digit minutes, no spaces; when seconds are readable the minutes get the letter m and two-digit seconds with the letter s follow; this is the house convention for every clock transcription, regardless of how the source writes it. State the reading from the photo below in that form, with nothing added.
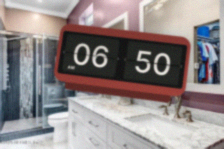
6h50
